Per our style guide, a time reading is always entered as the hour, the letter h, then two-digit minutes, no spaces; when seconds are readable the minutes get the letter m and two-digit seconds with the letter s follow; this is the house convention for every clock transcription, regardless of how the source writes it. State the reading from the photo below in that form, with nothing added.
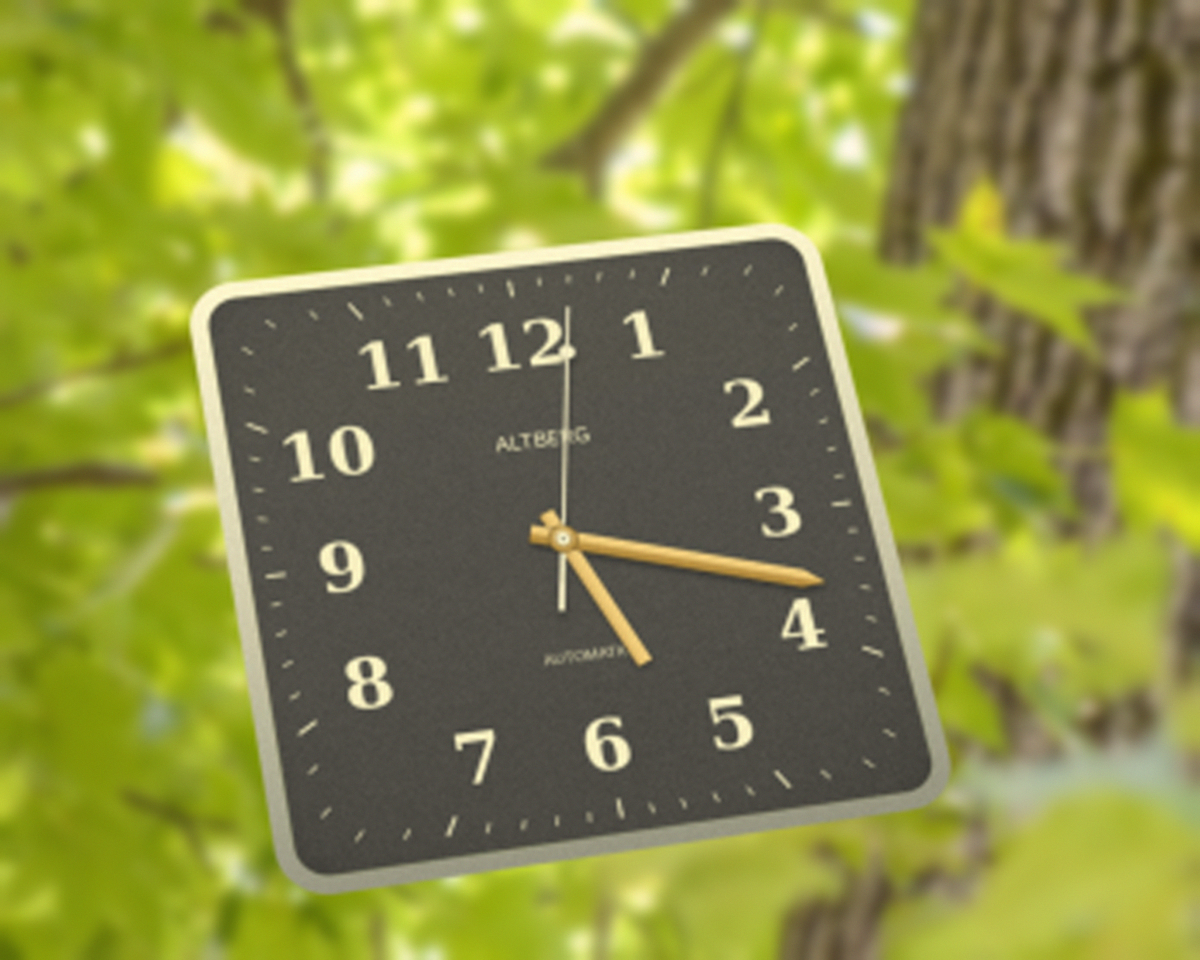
5h18m02s
